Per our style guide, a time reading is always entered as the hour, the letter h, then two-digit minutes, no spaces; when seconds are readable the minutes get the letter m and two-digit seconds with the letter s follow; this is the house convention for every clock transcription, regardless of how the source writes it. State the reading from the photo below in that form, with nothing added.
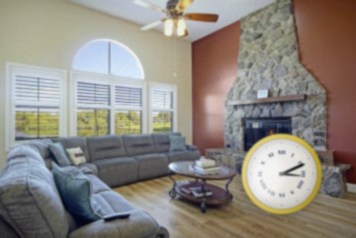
3h11
